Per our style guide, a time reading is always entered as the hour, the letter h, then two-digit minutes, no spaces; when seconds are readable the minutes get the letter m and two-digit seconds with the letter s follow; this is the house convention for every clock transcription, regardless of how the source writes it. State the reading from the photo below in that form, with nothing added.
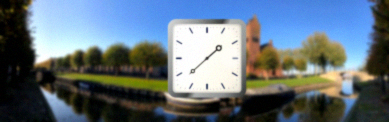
1h38
